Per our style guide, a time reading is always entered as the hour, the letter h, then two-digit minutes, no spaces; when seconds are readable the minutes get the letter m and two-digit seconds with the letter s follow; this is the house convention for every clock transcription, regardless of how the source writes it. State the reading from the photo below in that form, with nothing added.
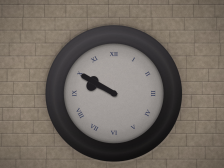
9h50
